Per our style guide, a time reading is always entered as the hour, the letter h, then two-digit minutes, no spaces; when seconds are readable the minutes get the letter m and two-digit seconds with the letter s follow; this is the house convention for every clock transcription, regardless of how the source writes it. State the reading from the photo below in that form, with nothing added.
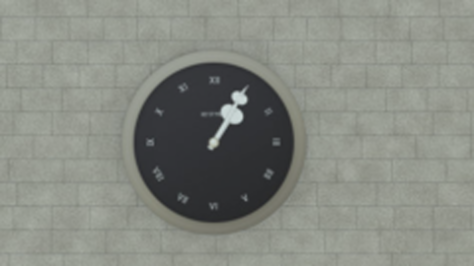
1h05
